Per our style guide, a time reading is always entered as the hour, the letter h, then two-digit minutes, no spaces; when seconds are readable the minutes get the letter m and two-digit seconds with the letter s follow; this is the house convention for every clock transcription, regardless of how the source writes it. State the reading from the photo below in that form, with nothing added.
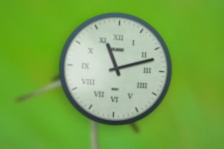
11h12
